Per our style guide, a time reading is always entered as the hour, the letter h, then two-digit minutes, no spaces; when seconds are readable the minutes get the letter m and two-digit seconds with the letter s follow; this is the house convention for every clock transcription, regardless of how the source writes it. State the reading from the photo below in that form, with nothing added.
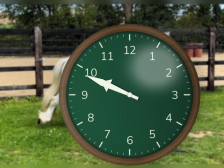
9h49
